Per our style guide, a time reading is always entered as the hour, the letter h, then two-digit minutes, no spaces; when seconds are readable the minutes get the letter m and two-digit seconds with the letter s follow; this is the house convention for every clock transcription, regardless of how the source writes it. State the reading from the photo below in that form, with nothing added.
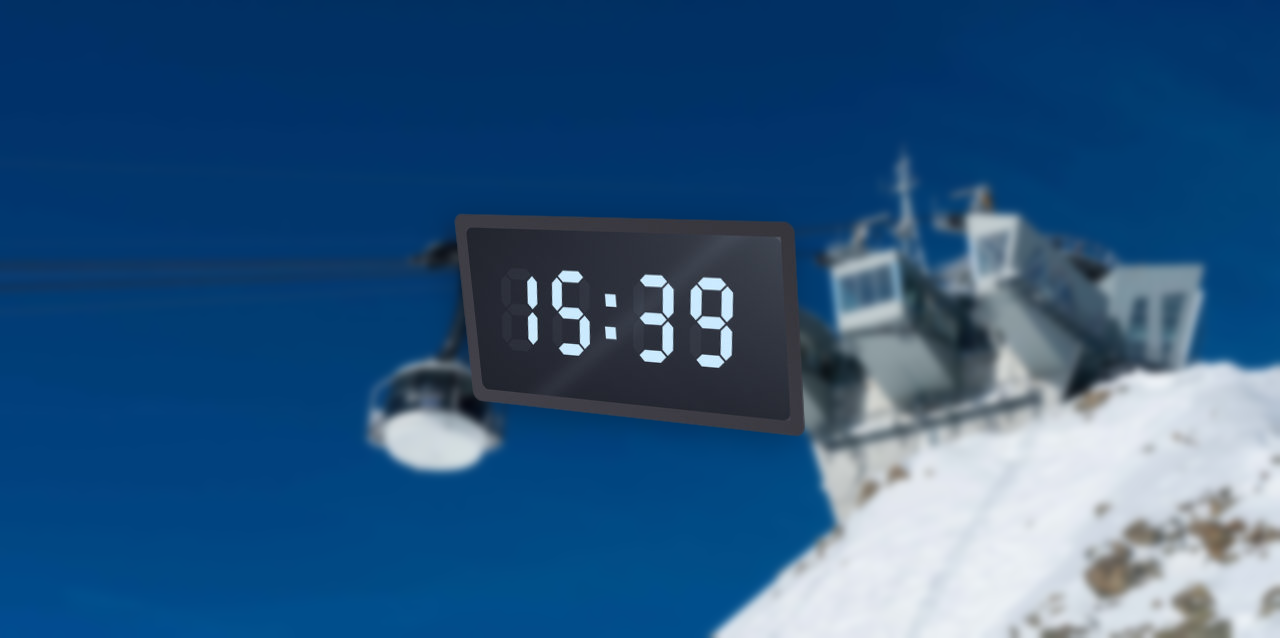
15h39
